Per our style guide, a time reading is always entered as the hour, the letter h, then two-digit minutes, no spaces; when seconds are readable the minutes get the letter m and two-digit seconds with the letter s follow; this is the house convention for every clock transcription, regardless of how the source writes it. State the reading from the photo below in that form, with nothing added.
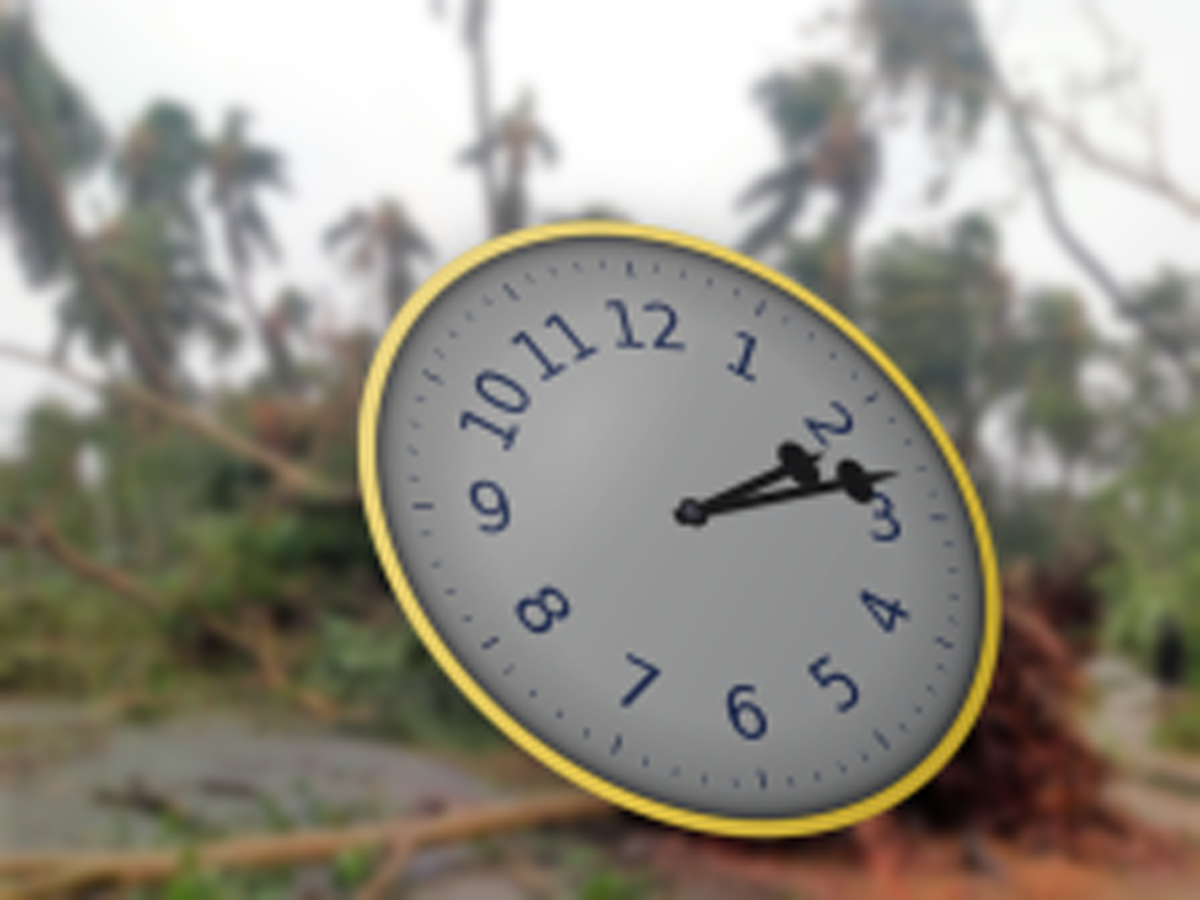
2h13
